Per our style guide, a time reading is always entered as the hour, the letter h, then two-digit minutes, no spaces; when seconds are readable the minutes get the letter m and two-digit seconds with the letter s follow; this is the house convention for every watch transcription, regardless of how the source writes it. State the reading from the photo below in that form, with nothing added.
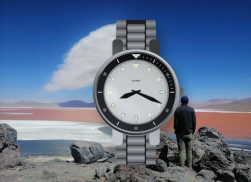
8h19
